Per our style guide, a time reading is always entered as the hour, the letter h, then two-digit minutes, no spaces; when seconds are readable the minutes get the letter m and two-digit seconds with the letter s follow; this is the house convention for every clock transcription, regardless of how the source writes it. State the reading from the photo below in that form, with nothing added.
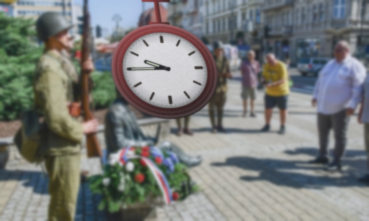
9h45
